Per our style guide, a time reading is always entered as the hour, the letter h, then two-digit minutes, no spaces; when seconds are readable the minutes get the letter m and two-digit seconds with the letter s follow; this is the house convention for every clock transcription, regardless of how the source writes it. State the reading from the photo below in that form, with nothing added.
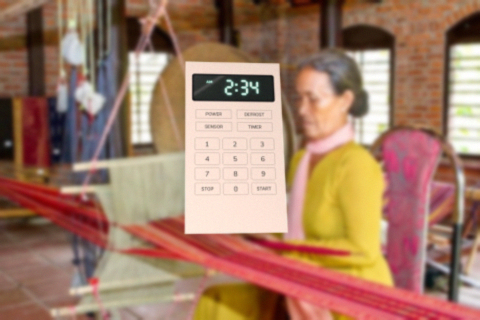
2h34
